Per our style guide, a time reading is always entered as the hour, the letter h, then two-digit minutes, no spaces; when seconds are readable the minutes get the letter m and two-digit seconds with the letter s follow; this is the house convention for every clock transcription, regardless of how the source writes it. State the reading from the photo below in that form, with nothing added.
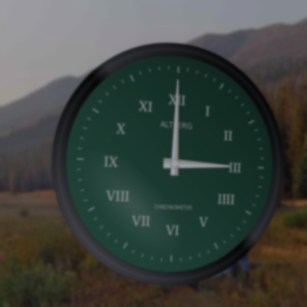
3h00
